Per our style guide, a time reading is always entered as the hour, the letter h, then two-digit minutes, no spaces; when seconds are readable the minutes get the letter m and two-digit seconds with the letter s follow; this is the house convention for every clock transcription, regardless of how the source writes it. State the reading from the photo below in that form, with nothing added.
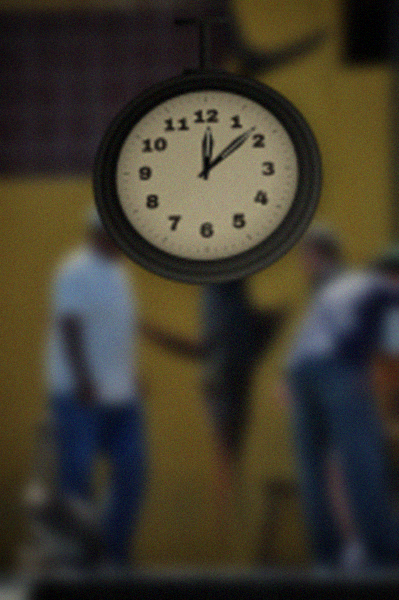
12h08
